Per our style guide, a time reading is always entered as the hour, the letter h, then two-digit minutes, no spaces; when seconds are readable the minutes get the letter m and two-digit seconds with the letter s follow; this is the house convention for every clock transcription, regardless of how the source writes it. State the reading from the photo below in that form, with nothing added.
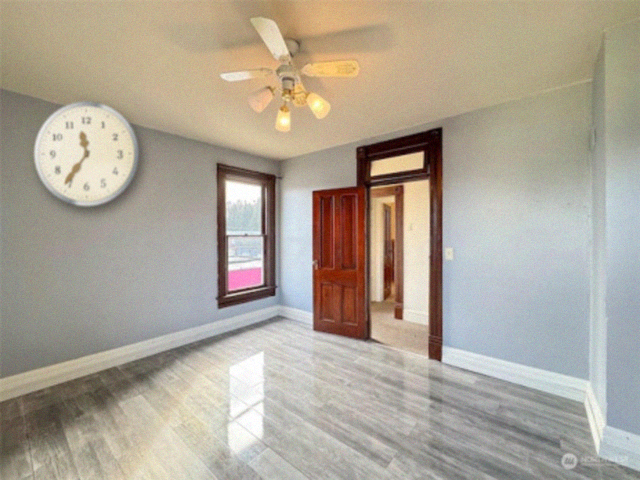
11h36
